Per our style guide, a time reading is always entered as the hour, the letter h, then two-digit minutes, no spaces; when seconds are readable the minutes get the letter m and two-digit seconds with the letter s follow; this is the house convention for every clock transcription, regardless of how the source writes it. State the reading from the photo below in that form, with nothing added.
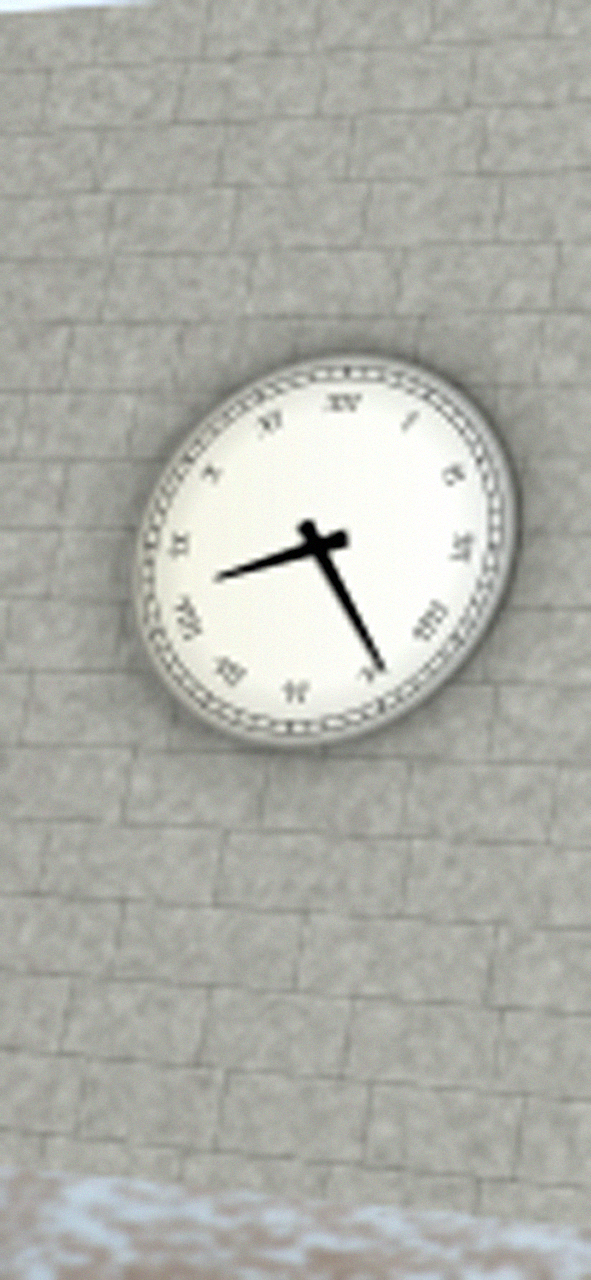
8h24
